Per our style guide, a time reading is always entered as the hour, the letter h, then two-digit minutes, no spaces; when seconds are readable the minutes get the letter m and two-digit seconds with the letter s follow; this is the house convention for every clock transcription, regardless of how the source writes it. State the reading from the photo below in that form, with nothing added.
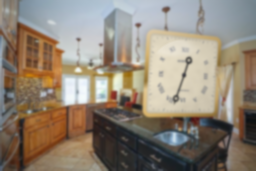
12h33
